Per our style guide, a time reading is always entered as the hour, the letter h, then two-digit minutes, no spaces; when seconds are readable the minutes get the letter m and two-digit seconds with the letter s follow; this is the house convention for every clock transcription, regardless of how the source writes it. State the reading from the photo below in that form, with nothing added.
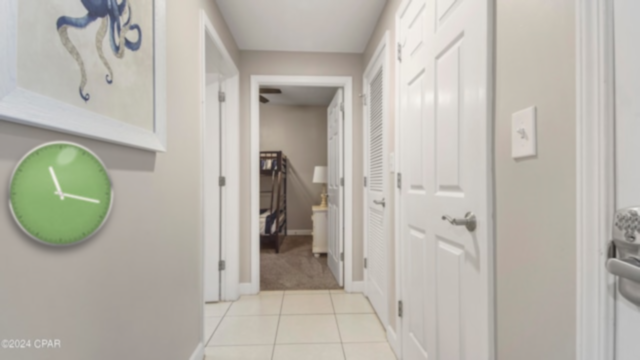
11h17
